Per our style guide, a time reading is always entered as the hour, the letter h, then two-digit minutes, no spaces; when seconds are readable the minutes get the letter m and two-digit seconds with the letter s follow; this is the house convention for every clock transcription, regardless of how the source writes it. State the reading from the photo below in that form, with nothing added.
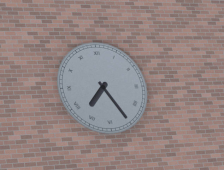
7h25
